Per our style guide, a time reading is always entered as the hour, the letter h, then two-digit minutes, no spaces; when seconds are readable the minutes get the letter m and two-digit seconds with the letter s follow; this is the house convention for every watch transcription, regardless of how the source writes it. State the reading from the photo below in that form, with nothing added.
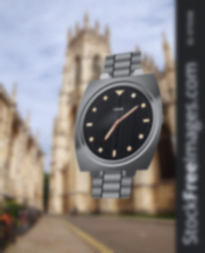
7h09
